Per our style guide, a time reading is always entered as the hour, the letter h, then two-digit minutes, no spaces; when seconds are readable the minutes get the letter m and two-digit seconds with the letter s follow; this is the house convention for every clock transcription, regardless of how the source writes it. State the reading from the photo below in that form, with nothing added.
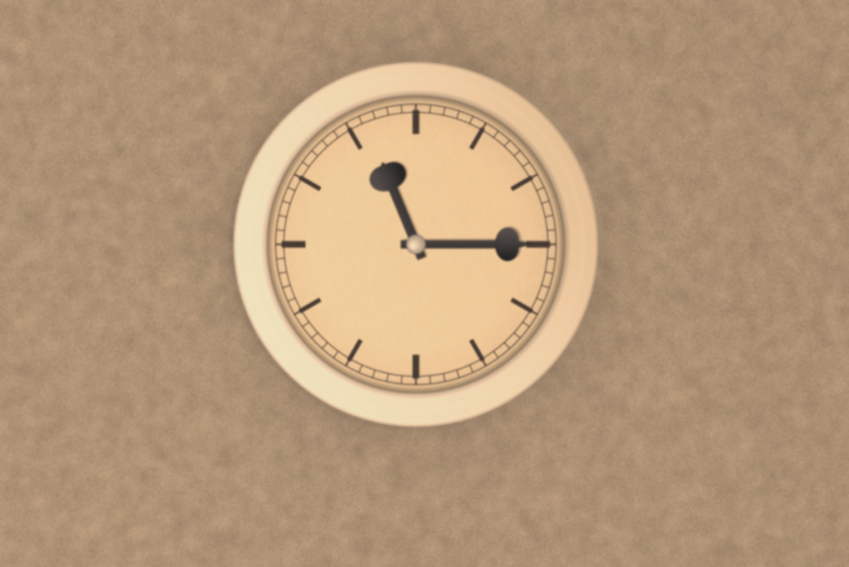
11h15
